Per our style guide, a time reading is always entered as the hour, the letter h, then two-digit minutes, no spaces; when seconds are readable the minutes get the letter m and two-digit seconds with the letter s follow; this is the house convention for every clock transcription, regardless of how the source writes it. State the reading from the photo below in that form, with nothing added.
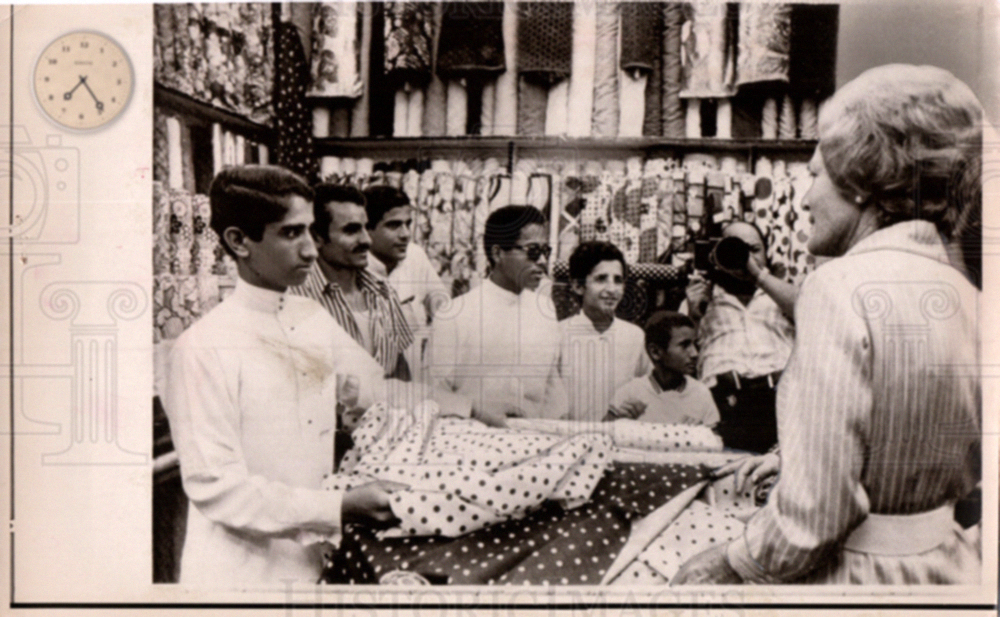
7h24
